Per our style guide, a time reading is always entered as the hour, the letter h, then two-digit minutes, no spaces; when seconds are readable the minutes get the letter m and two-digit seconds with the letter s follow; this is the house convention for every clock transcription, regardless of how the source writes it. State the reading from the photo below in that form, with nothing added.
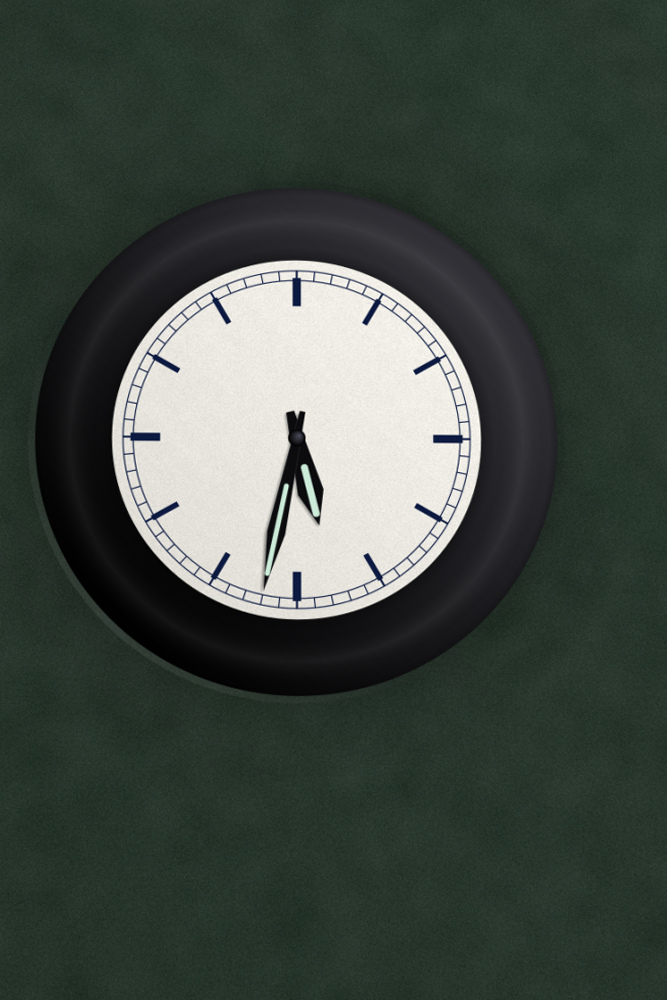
5h32
